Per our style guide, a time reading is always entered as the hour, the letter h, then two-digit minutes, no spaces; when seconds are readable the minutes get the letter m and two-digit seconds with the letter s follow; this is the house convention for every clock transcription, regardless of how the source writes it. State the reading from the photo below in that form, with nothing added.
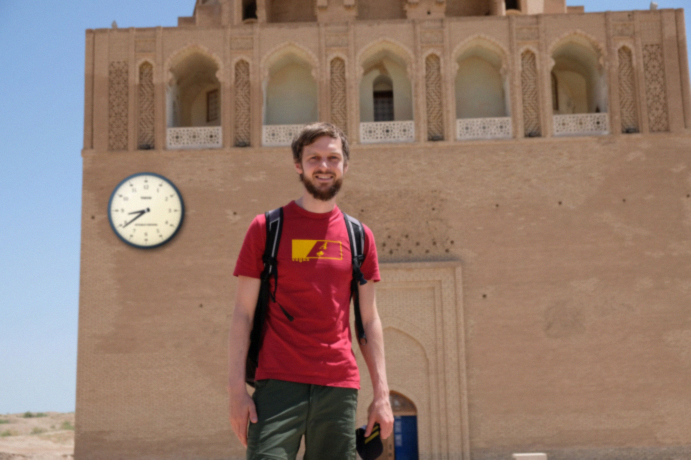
8h39
